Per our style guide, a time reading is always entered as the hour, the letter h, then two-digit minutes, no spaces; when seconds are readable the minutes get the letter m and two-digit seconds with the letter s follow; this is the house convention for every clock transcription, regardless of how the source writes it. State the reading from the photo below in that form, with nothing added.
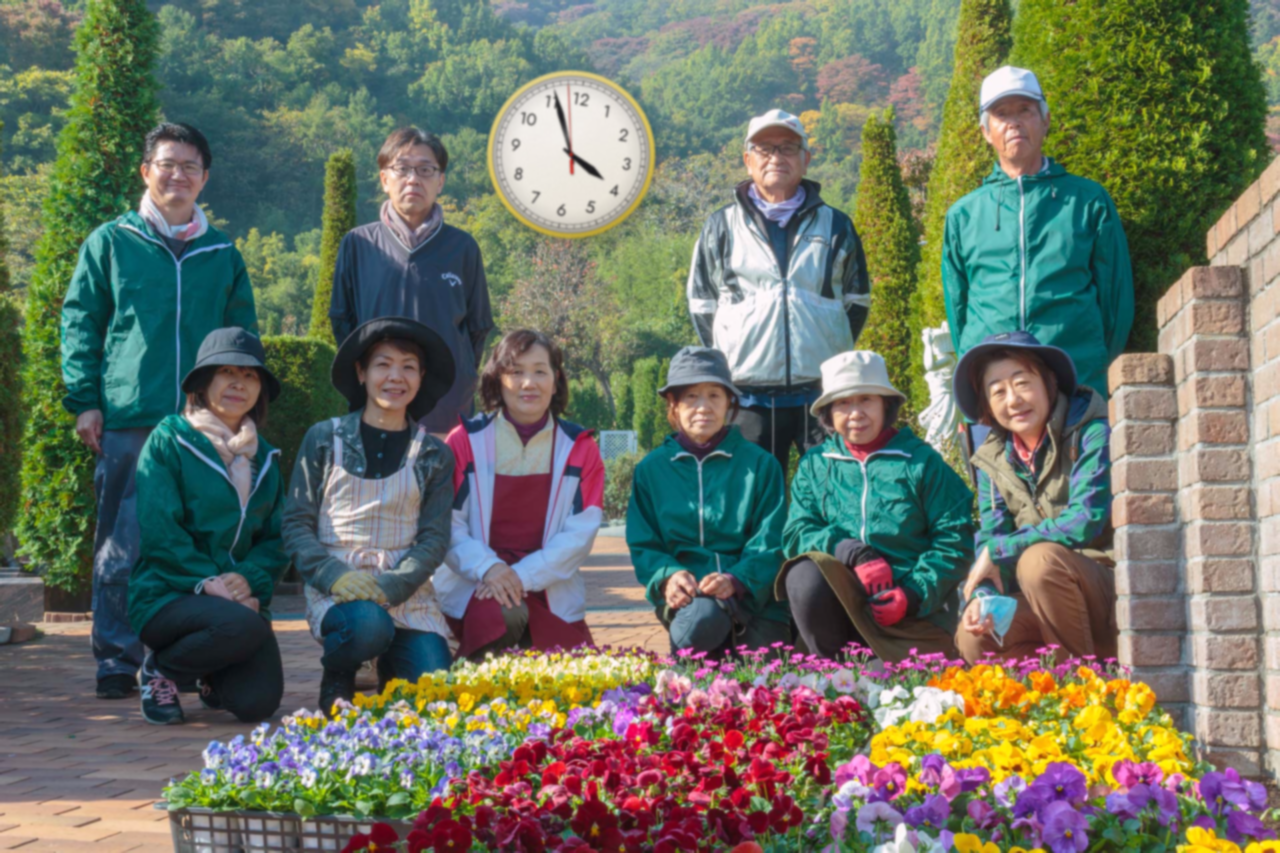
3h55m58s
